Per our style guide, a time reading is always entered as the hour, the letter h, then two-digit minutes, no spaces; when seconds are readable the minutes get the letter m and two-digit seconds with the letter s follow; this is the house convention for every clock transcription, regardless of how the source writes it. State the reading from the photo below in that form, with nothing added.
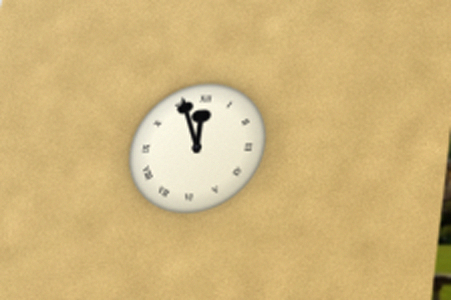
11h56
